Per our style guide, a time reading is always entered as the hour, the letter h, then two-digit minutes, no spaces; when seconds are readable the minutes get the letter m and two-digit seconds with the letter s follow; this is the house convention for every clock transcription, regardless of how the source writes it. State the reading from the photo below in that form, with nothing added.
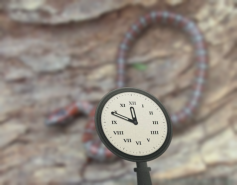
11h49
